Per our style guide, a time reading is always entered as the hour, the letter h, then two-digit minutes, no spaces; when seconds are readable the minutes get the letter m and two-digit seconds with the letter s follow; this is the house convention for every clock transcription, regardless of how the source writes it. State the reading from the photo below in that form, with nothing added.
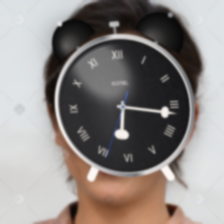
6h16m34s
